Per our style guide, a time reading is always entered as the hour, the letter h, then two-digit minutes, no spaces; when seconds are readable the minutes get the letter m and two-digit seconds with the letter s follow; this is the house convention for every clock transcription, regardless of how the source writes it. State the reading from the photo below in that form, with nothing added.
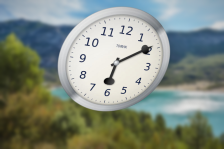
6h09
